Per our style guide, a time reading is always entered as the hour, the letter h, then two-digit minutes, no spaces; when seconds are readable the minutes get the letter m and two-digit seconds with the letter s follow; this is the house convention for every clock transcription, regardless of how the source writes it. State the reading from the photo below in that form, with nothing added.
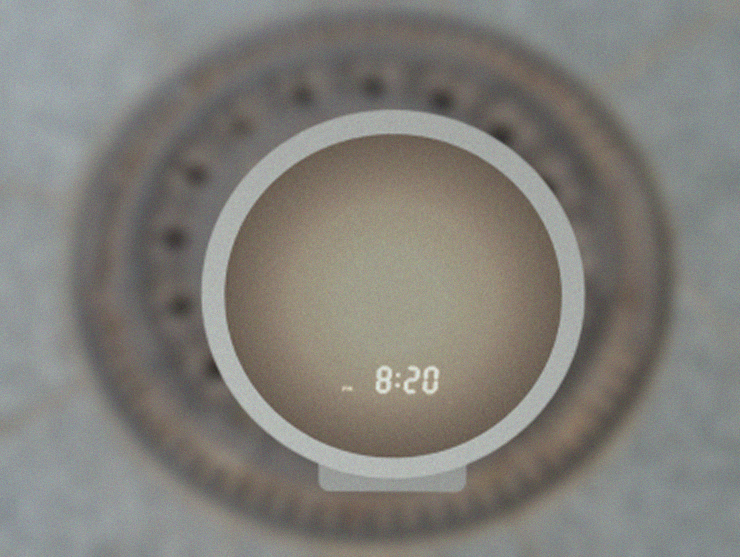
8h20
